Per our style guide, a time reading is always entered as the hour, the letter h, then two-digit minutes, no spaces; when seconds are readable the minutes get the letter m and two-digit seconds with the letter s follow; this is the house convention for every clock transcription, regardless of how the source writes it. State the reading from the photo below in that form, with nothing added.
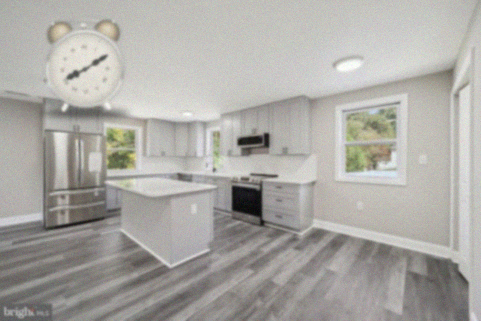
8h10
